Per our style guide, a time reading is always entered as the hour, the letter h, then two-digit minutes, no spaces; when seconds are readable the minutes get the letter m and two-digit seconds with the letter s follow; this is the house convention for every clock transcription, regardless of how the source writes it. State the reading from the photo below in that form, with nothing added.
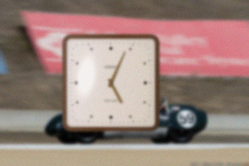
5h04
